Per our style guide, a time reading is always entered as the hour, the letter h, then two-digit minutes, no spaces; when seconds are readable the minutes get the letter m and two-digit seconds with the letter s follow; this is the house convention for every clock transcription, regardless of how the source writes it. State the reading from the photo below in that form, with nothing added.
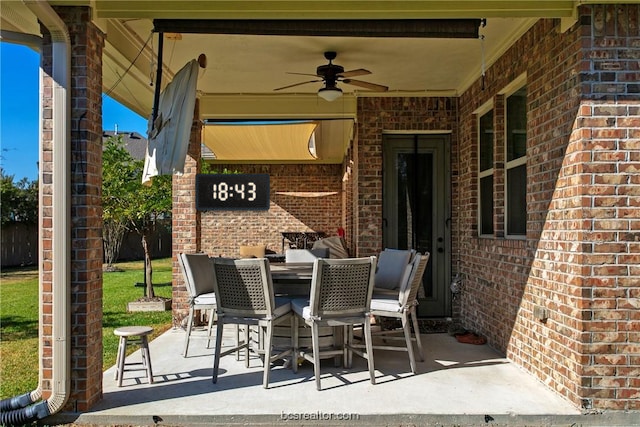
18h43
